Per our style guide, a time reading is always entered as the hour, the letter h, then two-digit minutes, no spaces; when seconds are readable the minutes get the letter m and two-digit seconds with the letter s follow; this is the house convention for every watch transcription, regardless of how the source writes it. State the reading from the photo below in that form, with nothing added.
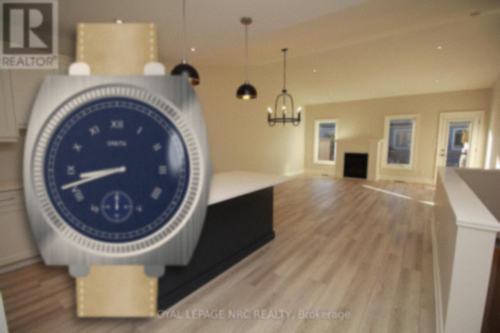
8h42
